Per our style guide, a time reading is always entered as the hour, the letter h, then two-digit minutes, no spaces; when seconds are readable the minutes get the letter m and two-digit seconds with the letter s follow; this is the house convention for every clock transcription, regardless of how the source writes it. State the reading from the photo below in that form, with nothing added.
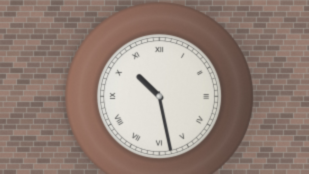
10h28
